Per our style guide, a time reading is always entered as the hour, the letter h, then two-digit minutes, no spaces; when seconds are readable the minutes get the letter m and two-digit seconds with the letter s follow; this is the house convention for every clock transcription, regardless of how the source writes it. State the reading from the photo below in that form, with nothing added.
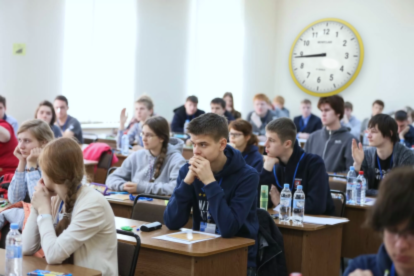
8h44
